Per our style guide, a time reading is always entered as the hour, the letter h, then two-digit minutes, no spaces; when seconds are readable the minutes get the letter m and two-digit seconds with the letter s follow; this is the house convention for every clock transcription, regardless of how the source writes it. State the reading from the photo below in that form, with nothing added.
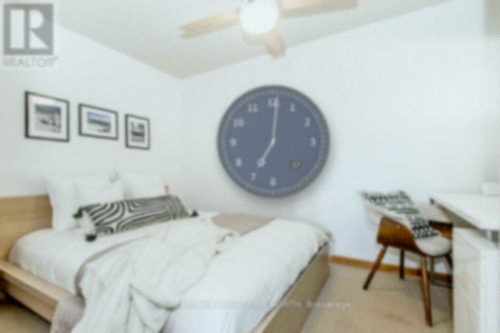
7h01
